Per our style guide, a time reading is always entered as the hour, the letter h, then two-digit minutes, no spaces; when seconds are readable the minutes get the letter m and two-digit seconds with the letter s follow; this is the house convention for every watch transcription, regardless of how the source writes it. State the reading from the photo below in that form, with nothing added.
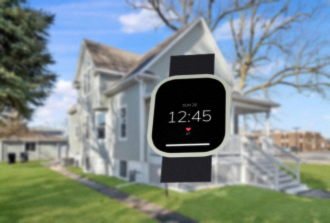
12h45
